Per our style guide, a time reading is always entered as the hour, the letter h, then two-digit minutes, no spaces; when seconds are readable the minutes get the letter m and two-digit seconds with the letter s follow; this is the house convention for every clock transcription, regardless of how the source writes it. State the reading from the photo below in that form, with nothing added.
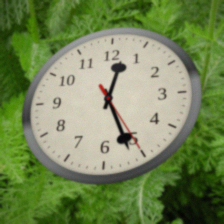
12h26m25s
